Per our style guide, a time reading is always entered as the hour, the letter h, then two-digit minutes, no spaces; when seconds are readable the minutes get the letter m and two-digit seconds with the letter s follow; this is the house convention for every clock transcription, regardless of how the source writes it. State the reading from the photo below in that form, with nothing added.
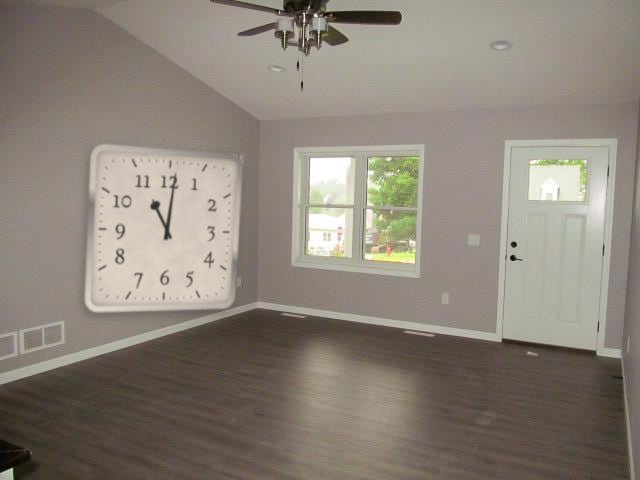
11h01
